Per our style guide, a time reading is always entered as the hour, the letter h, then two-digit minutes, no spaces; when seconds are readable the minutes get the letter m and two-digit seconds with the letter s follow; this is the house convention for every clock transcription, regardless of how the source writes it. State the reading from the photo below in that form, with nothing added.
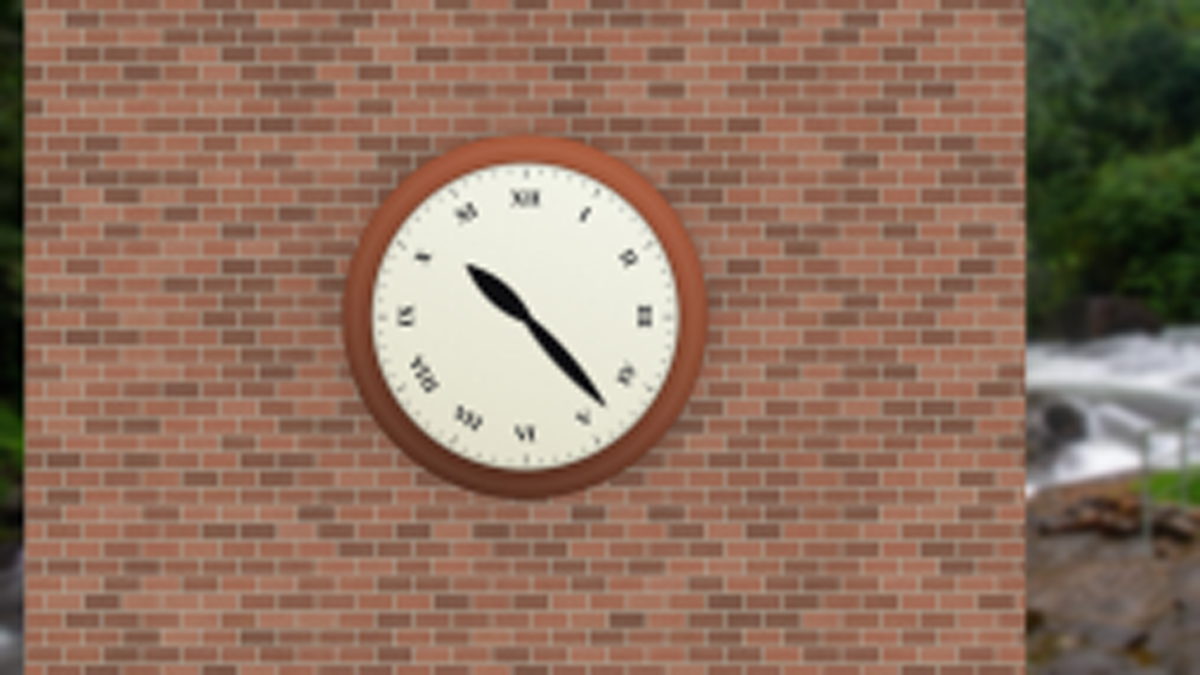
10h23
